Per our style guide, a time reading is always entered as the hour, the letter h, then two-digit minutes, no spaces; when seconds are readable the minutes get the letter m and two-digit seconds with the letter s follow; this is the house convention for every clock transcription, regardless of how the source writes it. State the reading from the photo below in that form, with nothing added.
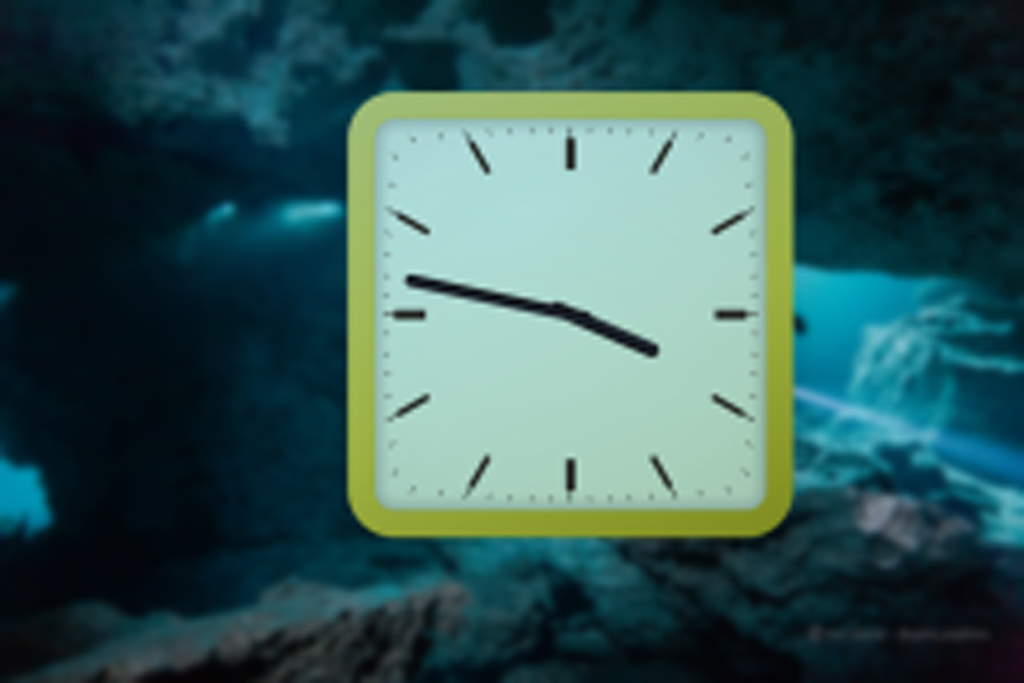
3h47
